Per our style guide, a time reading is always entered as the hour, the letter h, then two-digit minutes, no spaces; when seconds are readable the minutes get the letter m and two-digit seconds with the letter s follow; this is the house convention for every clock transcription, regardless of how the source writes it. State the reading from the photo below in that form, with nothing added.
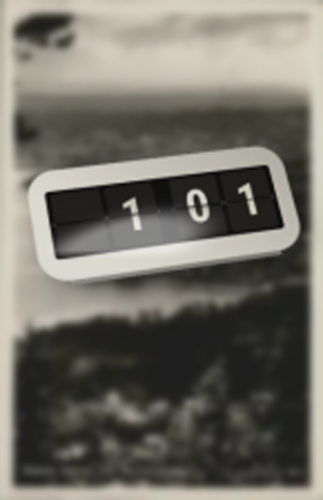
1h01
